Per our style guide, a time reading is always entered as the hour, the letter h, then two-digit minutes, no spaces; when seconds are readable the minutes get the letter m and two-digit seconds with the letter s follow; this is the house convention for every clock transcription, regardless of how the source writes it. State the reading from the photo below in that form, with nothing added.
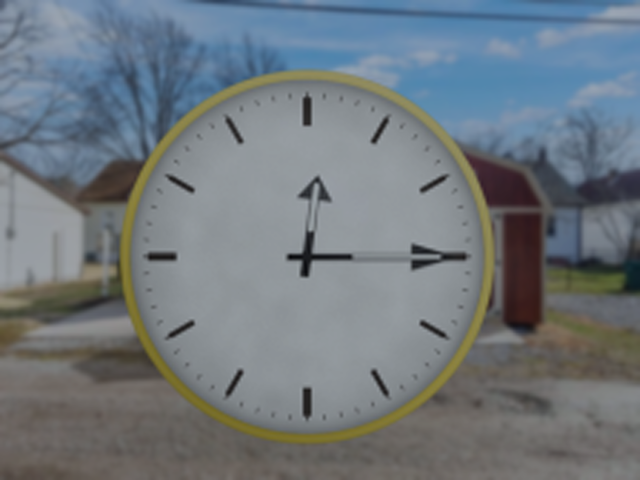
12h15
